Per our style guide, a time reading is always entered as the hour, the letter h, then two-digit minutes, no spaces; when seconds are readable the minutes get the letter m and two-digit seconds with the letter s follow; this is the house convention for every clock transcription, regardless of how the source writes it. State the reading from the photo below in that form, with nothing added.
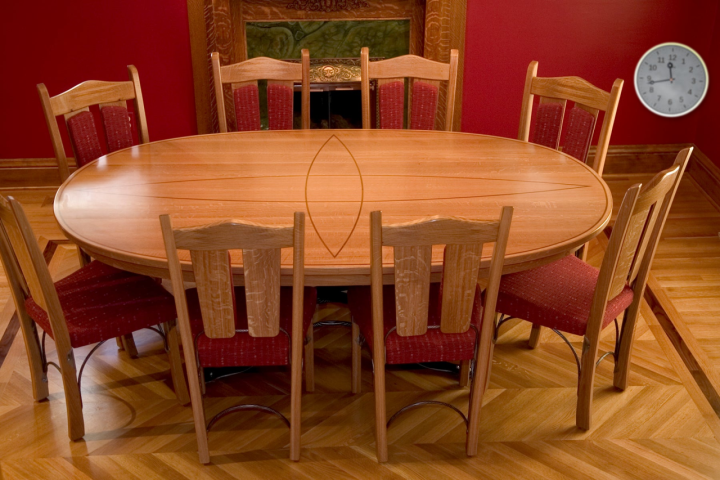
11h43
